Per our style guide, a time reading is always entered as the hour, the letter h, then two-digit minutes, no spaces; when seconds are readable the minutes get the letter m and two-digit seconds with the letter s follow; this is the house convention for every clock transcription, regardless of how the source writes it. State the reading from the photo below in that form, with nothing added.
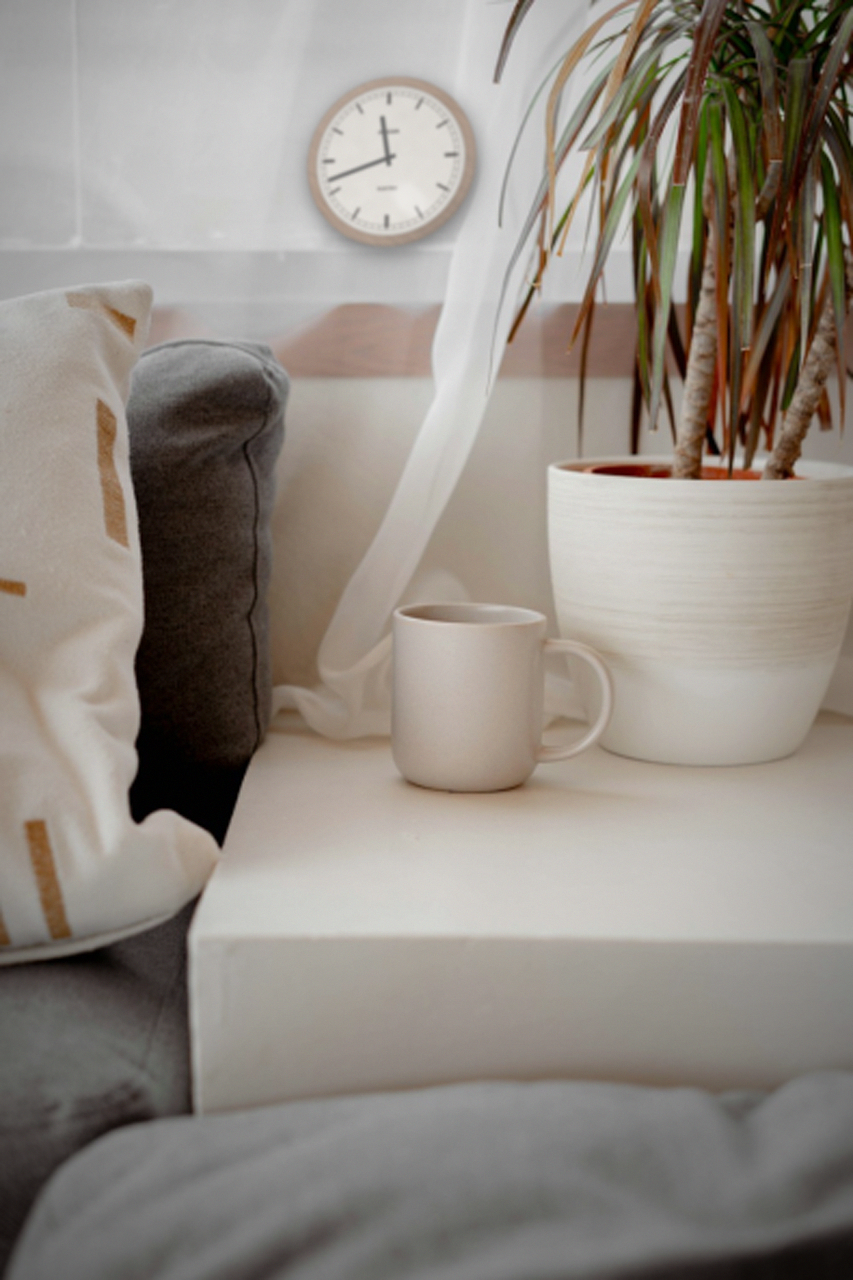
11h42
